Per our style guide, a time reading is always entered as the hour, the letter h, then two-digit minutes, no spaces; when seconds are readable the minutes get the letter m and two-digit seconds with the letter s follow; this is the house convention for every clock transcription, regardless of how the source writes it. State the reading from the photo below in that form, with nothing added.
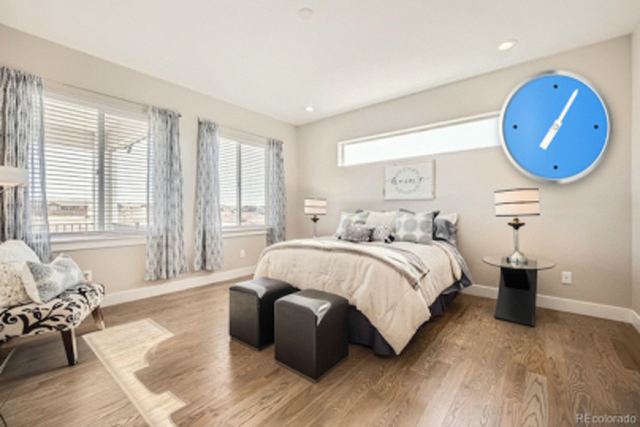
7h05
